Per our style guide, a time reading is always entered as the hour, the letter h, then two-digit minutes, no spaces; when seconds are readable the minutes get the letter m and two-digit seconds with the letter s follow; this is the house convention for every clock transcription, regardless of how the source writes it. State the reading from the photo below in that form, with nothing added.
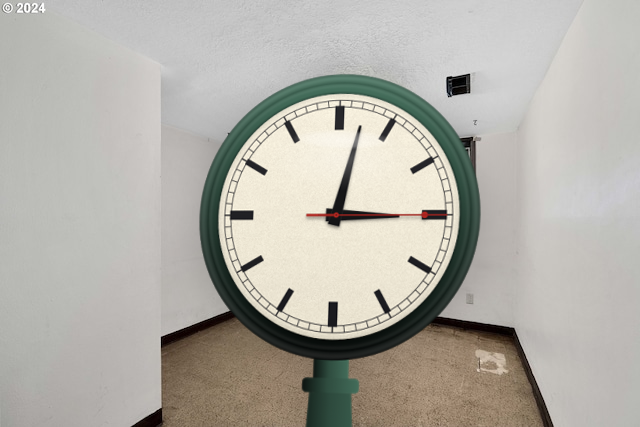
3h02m15s
